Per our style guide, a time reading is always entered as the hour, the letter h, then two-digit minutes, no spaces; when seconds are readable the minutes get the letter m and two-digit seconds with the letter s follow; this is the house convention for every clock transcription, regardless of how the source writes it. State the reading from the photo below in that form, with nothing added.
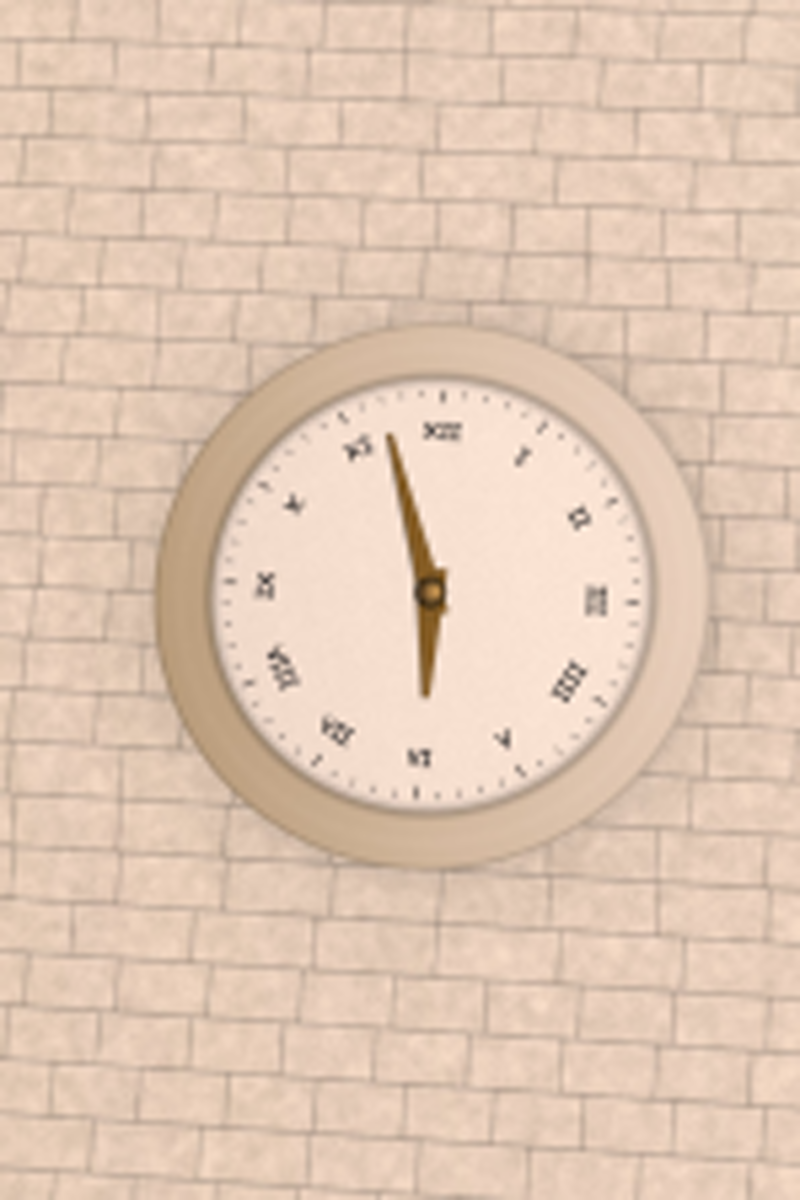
5h57
